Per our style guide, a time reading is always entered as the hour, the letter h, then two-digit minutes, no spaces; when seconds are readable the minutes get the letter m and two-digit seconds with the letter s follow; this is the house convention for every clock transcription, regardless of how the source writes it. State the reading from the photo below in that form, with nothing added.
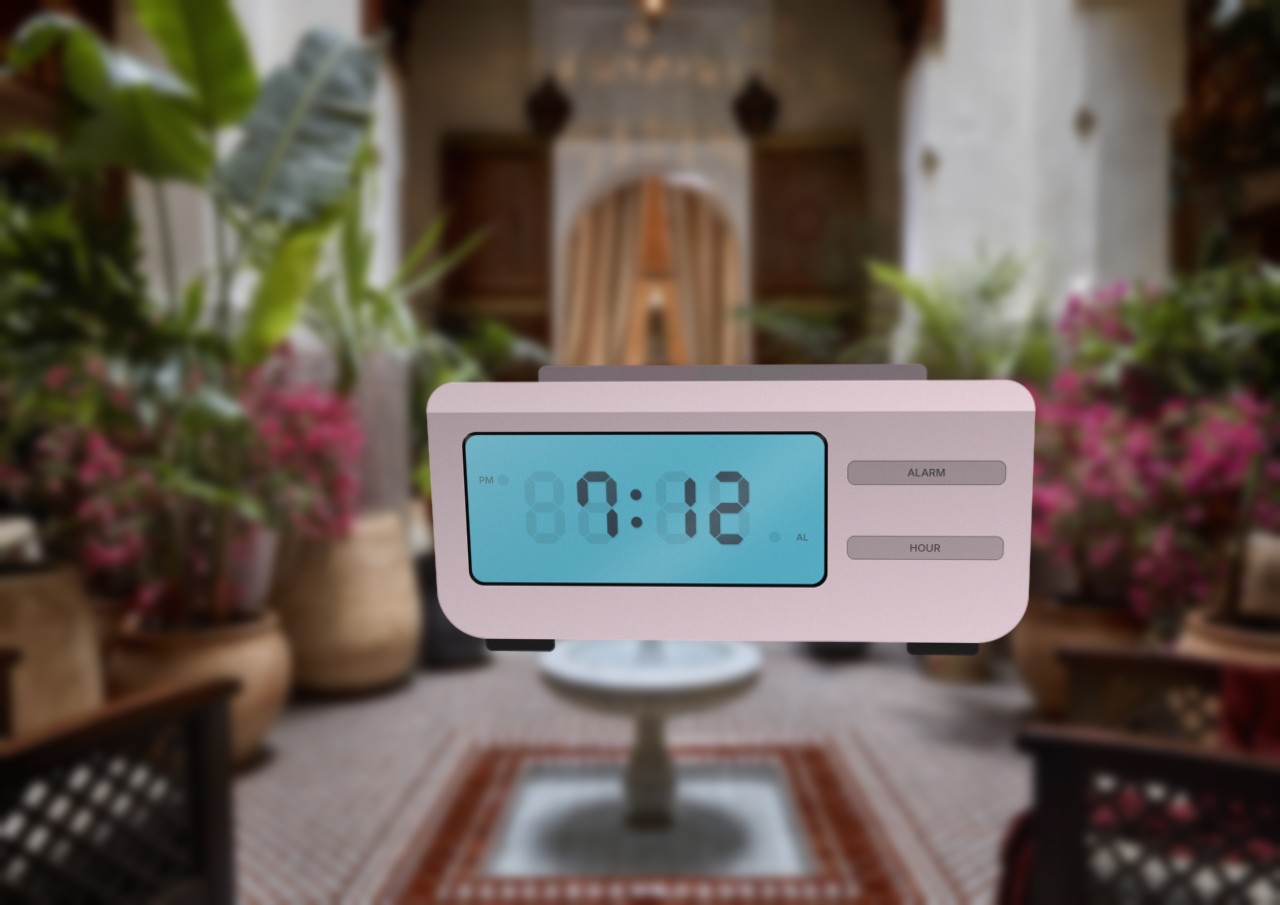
7h12
